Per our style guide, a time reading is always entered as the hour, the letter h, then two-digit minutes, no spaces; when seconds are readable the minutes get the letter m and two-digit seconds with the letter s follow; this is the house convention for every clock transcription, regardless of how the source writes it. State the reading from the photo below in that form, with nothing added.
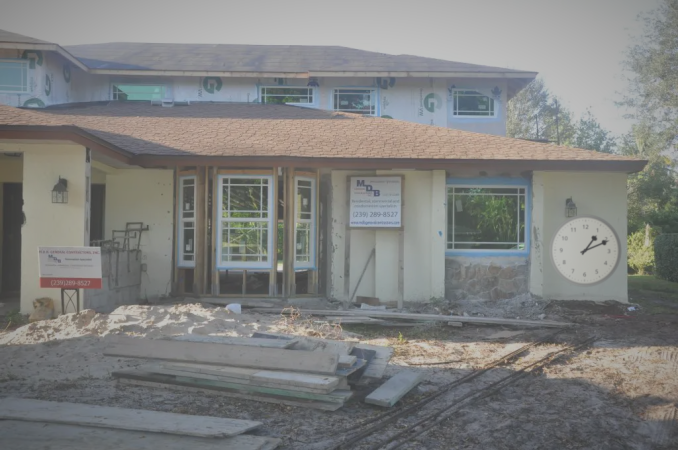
1h11
